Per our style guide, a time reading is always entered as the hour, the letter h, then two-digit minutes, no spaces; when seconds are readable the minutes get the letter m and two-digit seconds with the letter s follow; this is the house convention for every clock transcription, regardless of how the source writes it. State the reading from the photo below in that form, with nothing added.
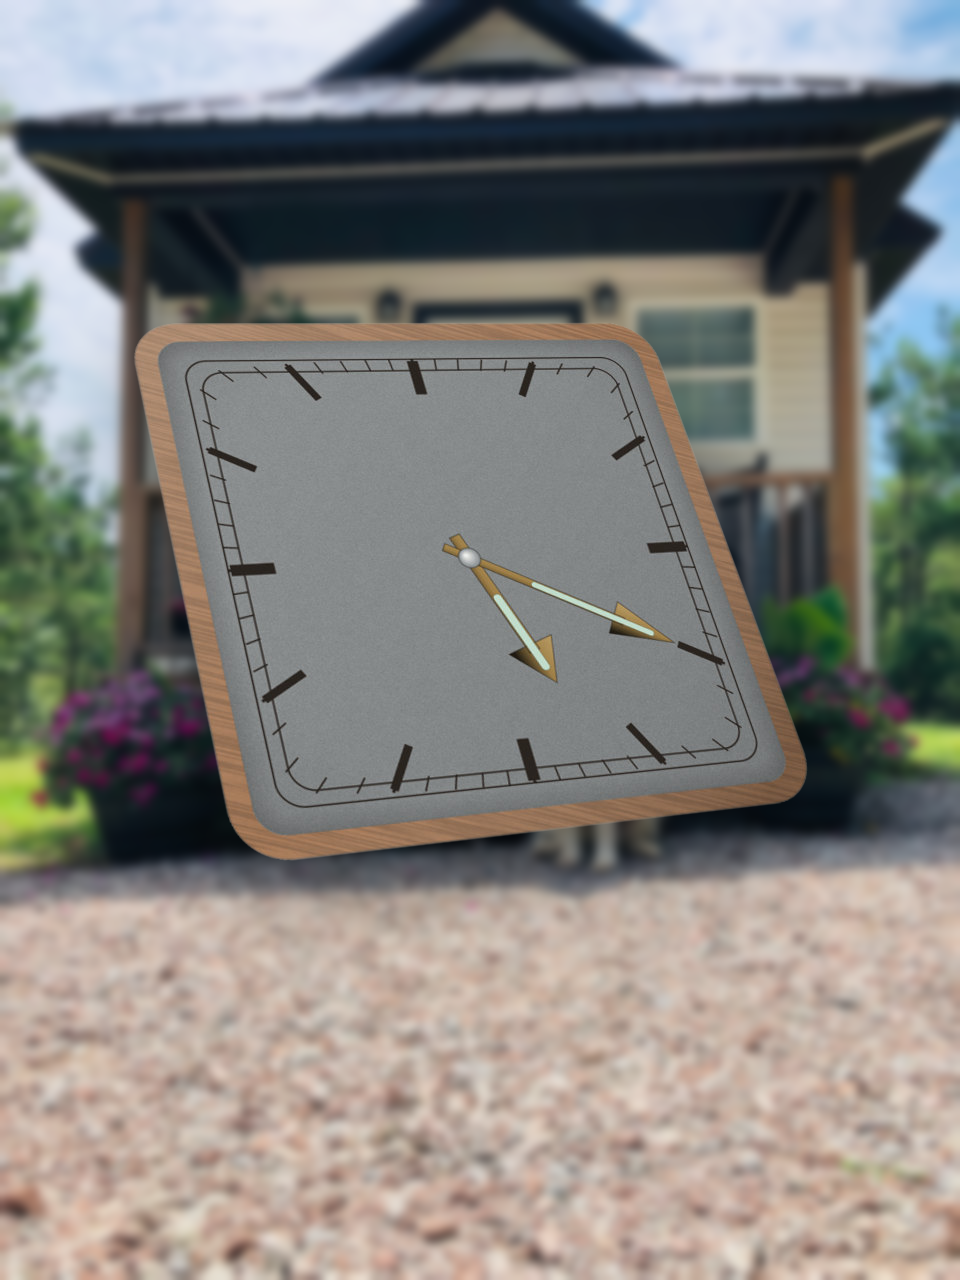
5h20
